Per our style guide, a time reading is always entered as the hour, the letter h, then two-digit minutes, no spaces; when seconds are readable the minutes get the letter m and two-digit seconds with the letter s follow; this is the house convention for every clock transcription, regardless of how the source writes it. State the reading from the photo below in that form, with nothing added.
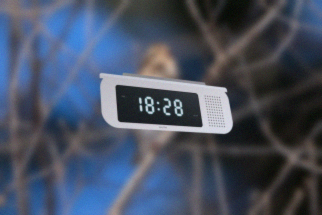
18h28
